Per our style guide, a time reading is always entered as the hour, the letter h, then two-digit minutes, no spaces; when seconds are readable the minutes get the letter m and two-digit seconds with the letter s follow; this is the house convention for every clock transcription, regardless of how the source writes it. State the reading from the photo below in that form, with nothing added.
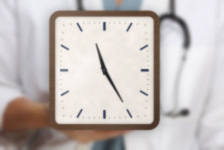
11h25
